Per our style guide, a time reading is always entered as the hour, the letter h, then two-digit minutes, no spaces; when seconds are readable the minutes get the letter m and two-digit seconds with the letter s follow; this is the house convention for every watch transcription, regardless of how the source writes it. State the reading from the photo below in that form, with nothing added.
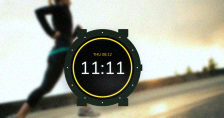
11h11
